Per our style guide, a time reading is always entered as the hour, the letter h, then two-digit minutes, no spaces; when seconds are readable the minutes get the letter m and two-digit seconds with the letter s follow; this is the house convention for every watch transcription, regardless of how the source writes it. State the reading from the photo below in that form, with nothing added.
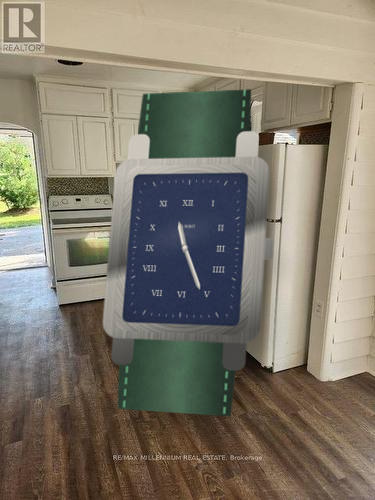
11h26
